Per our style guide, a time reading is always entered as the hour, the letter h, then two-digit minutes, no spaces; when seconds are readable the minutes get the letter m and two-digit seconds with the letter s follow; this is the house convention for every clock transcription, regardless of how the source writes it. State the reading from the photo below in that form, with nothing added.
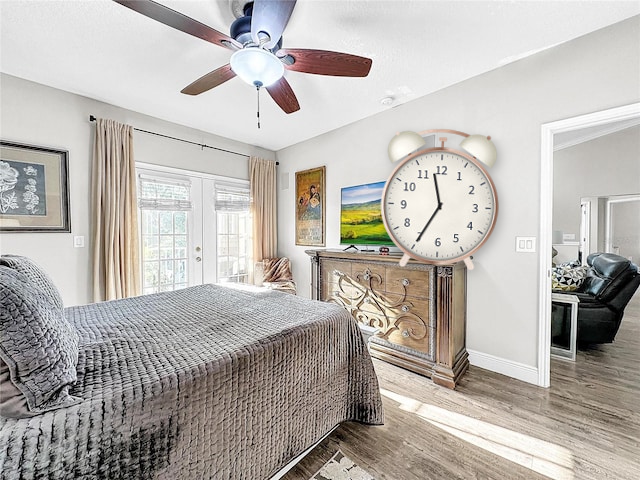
11h35
